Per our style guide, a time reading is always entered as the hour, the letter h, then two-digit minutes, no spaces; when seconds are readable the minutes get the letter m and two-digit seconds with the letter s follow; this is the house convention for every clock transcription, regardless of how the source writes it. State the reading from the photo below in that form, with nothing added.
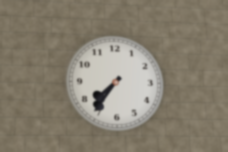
7h36
